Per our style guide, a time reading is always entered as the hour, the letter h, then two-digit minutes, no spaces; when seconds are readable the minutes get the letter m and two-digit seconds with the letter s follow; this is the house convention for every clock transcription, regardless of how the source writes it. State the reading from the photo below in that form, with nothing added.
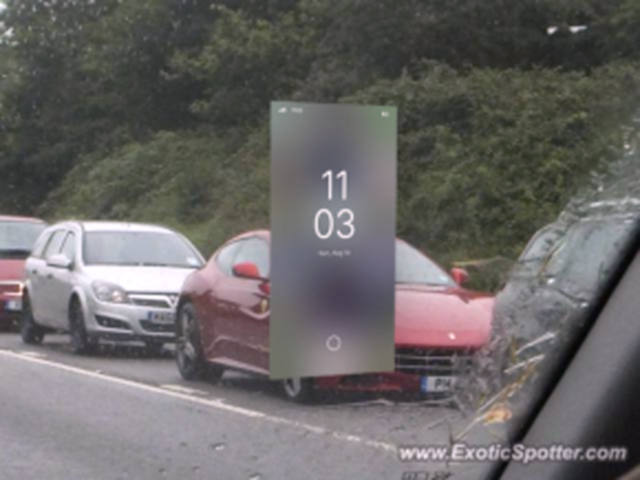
11h03
